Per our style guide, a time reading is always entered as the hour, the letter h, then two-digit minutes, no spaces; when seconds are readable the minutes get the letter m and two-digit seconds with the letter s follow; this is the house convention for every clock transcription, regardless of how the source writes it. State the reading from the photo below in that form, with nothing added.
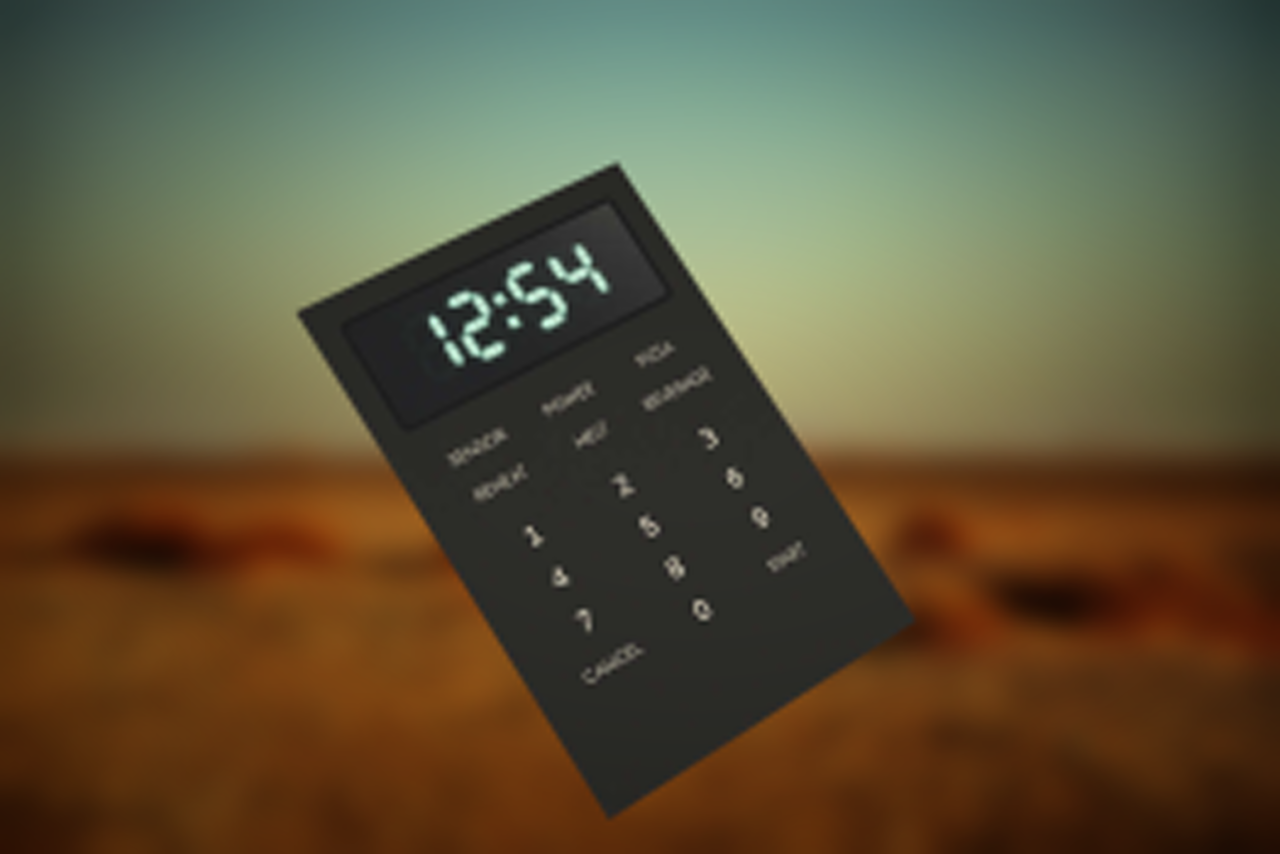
12h54
